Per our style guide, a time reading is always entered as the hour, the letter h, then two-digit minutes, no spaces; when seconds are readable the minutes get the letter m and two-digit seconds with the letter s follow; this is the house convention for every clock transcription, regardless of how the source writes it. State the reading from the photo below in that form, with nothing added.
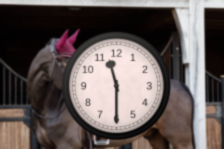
11h30
